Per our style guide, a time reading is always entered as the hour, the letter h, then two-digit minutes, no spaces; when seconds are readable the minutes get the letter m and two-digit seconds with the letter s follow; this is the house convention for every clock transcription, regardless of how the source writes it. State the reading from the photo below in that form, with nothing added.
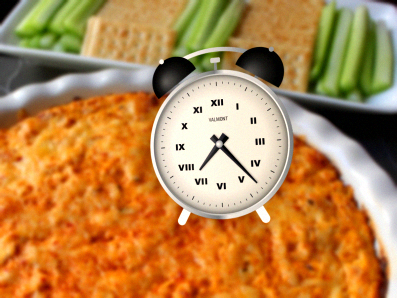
7h23
